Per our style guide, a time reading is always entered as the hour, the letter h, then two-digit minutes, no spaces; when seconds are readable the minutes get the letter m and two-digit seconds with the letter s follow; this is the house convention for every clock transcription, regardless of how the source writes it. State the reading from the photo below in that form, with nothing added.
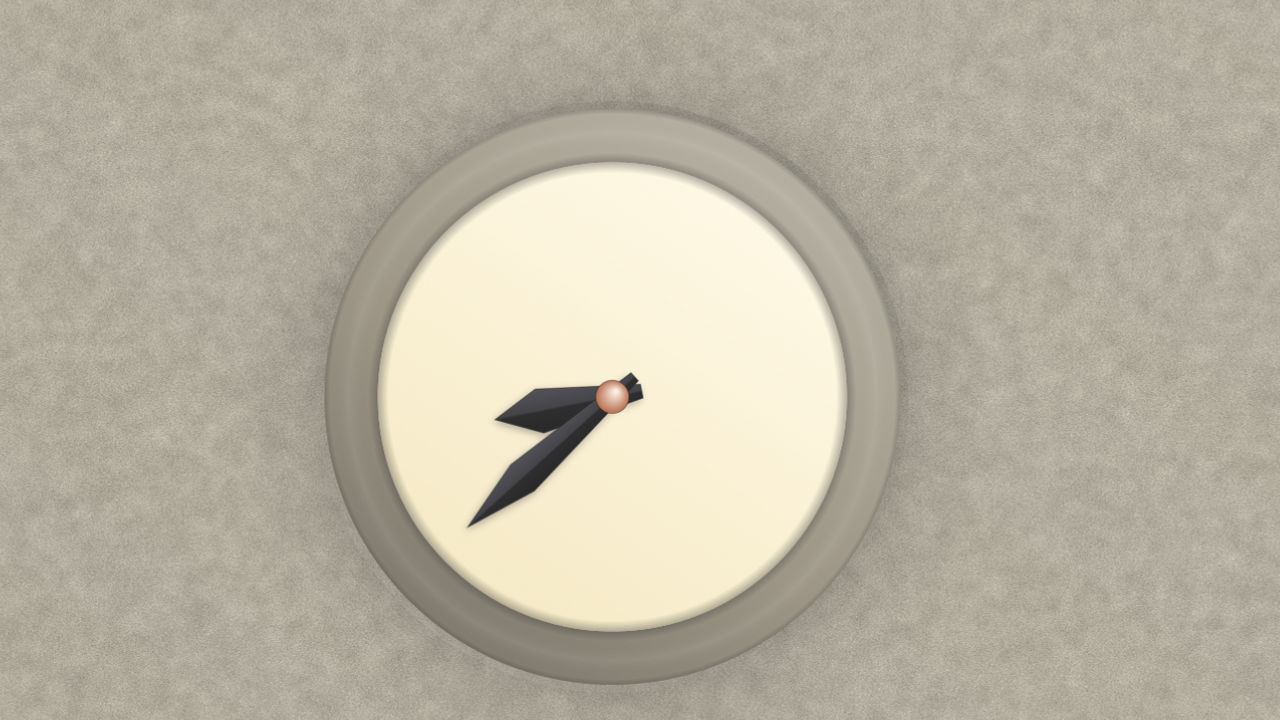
8h38
